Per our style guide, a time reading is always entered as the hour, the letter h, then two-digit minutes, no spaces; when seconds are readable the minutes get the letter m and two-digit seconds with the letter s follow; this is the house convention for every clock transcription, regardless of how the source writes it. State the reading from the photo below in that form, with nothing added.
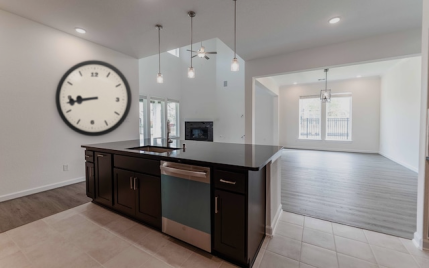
8h43
